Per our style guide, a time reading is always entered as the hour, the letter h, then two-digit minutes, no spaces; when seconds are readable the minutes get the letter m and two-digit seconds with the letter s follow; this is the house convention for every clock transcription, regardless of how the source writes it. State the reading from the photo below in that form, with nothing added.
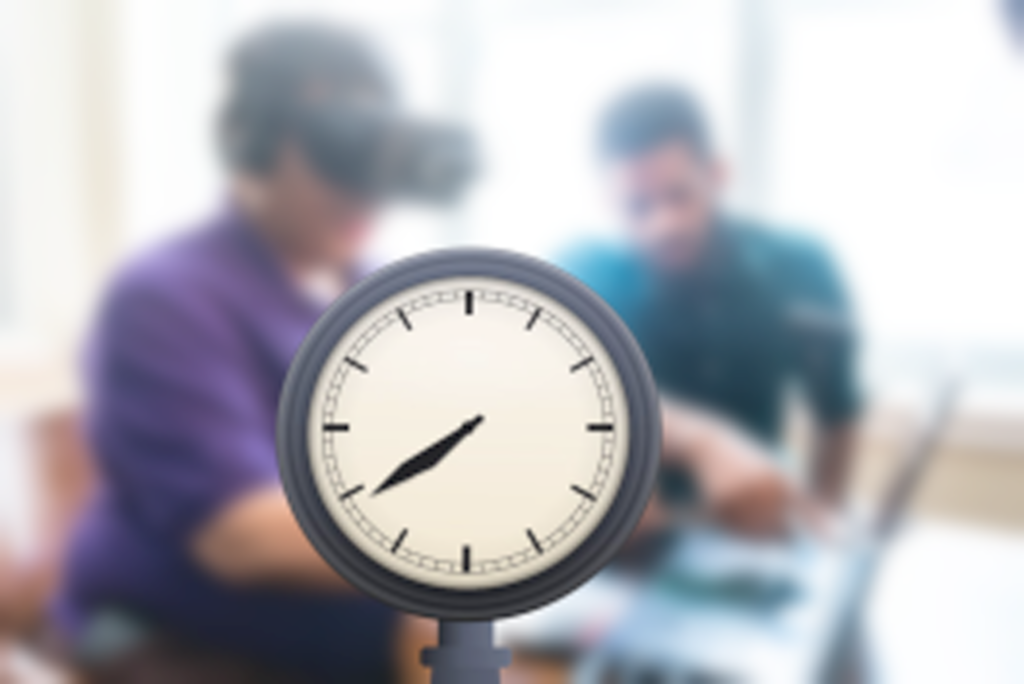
7h39
